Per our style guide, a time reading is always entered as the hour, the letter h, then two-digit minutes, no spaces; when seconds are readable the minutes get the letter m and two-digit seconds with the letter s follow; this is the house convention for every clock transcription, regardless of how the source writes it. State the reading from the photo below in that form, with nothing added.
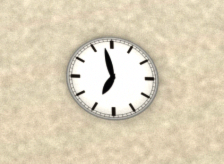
6h58
